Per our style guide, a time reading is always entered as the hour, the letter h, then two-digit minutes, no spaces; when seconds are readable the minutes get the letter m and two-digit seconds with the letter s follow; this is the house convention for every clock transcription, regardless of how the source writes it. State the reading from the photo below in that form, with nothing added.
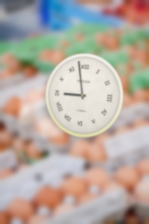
8h58
